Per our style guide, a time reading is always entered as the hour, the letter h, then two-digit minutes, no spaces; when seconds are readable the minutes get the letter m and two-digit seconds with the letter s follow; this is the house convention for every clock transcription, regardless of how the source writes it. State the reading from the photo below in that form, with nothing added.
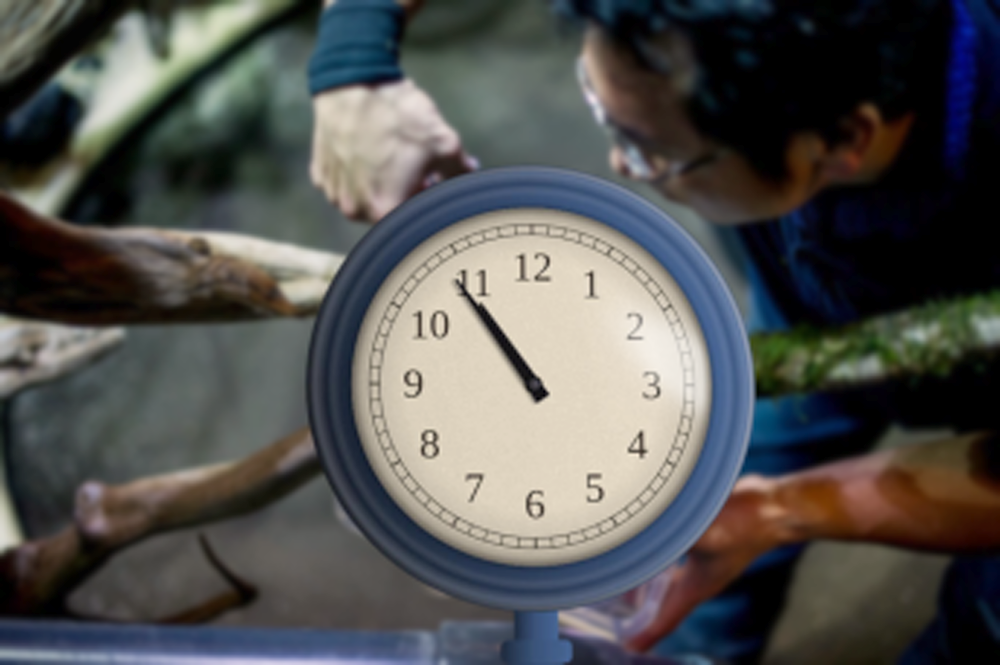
10h54
